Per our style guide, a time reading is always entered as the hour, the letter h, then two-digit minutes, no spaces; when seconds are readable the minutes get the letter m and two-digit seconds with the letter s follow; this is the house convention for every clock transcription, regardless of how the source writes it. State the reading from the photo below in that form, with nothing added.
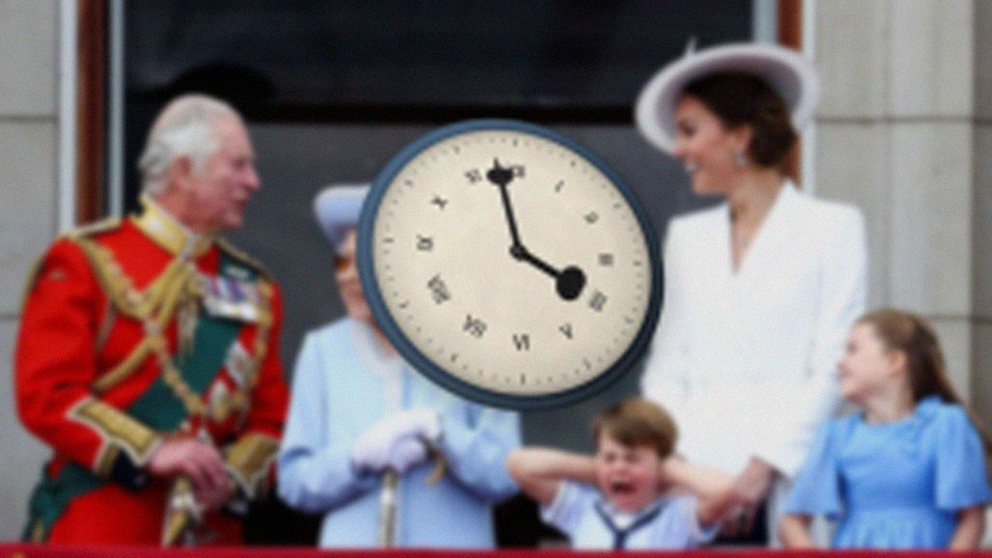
3h58
